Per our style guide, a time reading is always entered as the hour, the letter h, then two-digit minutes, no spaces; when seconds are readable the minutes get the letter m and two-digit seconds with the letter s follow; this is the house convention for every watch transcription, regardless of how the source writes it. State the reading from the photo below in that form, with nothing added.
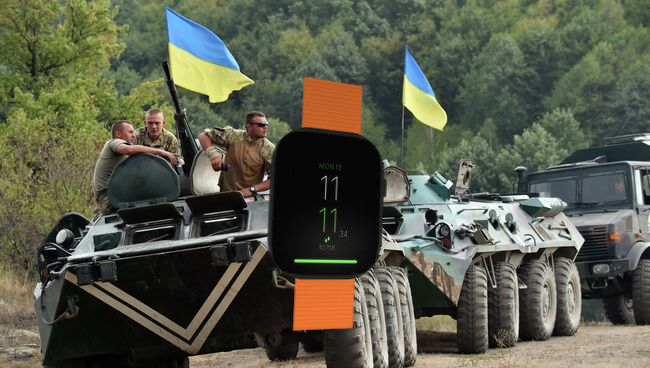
11h11m34s
